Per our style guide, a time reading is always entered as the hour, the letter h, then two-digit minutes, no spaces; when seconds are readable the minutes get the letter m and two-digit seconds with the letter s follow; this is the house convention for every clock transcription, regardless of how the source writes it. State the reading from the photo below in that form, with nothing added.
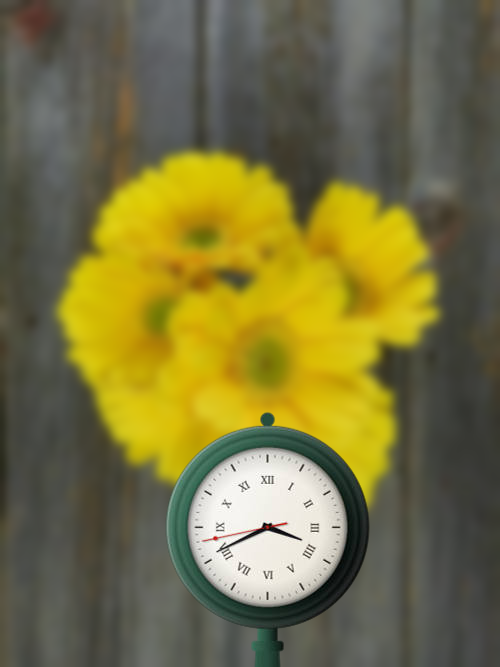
3h40m43s
